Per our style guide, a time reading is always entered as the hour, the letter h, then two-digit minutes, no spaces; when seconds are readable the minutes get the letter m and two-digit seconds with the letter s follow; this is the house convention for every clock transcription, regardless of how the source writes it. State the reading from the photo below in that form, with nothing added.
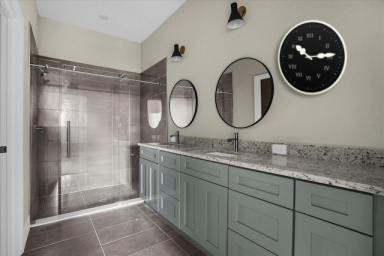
10h14
